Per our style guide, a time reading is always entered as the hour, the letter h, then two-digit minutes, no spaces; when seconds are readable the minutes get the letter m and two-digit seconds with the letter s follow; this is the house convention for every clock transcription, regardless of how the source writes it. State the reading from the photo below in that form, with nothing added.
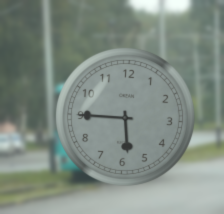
5h45
